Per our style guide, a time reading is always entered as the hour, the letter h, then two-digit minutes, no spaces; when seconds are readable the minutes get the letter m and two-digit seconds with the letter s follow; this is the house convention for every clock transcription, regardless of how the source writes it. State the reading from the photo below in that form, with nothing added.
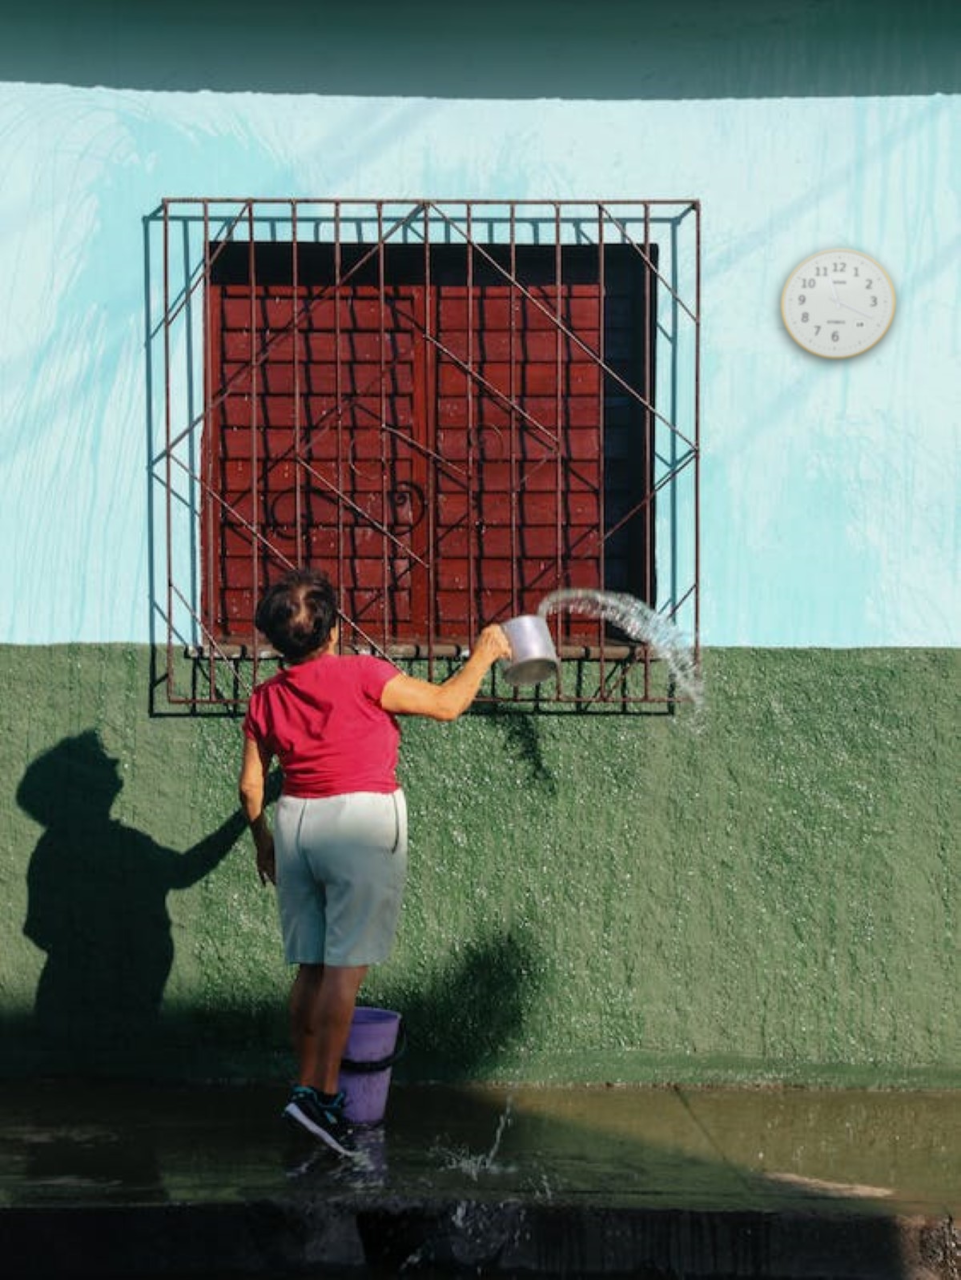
11h19
